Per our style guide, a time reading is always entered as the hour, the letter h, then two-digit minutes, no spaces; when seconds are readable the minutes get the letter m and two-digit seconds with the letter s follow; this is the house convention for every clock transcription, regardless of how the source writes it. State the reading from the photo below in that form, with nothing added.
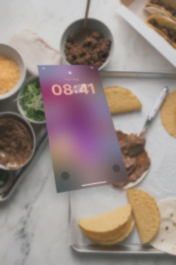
8h41
